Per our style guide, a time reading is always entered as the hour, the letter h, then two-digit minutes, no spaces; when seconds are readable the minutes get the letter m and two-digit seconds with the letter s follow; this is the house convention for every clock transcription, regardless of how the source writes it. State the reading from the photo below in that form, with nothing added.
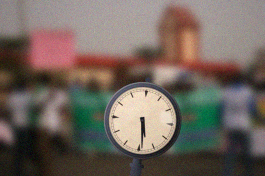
5h29
